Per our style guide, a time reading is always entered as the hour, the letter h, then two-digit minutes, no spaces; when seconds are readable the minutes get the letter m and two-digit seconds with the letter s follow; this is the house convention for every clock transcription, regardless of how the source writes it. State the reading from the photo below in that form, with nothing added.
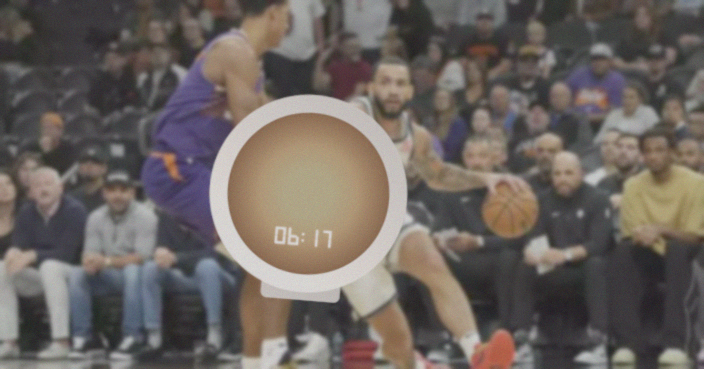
6h17
